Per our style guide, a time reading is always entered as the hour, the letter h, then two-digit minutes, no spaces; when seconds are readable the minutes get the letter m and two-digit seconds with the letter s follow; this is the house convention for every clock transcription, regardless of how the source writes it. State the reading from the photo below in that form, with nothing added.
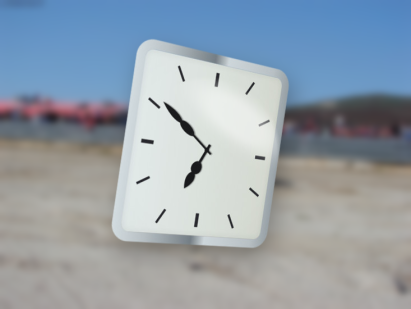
6h51
